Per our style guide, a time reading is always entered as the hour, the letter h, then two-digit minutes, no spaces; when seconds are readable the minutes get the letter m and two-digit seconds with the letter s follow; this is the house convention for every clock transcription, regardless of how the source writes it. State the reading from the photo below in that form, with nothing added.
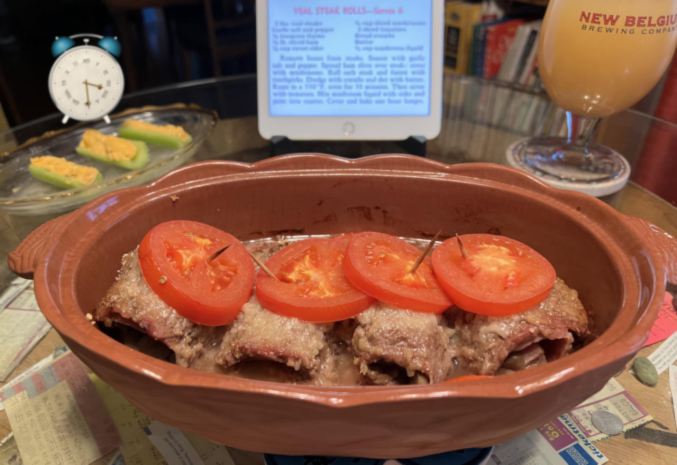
3h29
